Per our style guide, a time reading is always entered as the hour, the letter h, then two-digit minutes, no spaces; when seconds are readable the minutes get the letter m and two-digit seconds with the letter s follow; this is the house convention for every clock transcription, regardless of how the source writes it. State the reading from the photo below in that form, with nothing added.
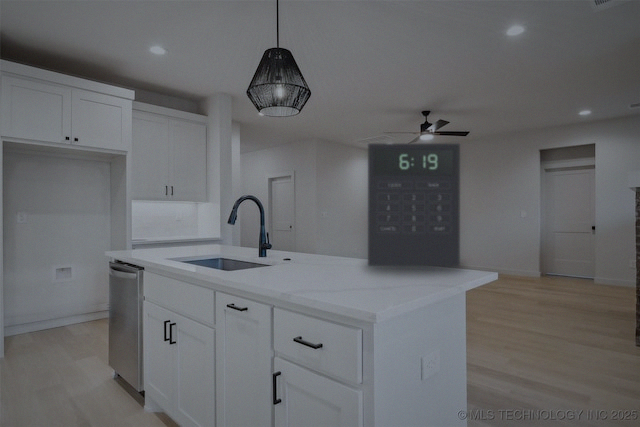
6h19
